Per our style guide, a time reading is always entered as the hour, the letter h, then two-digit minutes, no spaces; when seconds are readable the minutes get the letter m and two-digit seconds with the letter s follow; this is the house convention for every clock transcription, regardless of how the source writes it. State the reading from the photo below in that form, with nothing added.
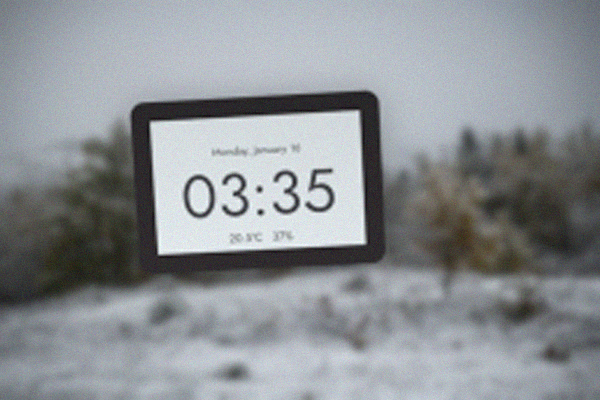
3h35
